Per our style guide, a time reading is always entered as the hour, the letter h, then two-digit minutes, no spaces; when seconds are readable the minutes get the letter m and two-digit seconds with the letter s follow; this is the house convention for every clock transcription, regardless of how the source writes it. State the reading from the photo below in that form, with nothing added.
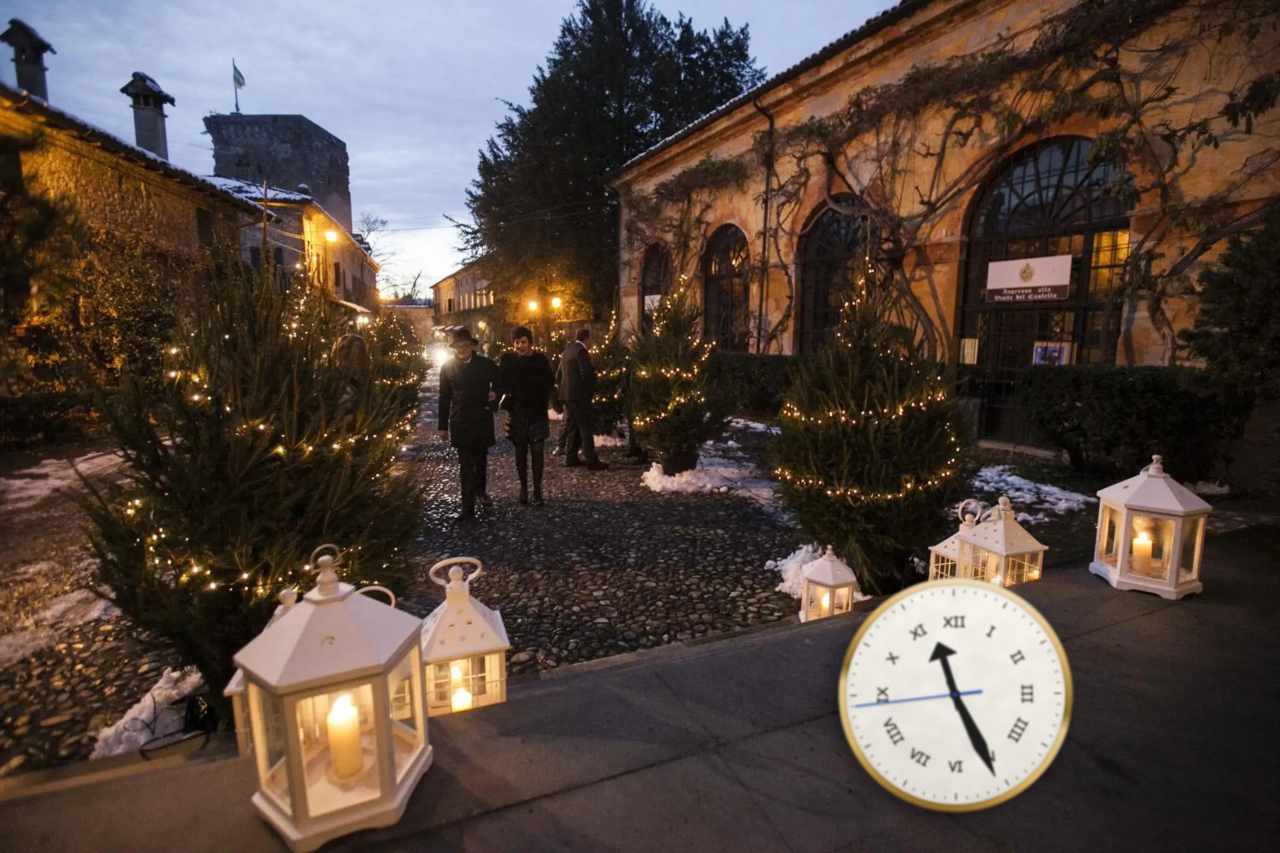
11h25m44s
